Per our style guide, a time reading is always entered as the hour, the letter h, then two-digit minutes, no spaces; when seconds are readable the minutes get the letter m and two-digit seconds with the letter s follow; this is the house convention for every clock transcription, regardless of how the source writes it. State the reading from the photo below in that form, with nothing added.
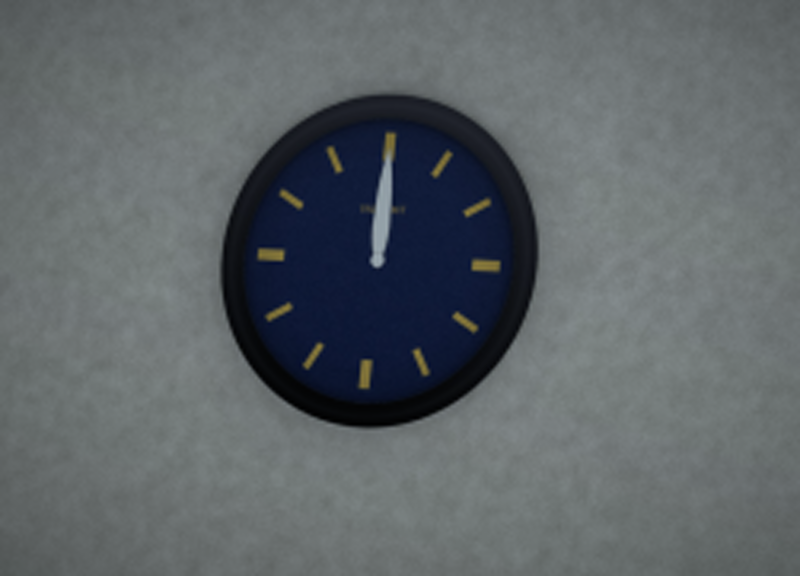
12h00
